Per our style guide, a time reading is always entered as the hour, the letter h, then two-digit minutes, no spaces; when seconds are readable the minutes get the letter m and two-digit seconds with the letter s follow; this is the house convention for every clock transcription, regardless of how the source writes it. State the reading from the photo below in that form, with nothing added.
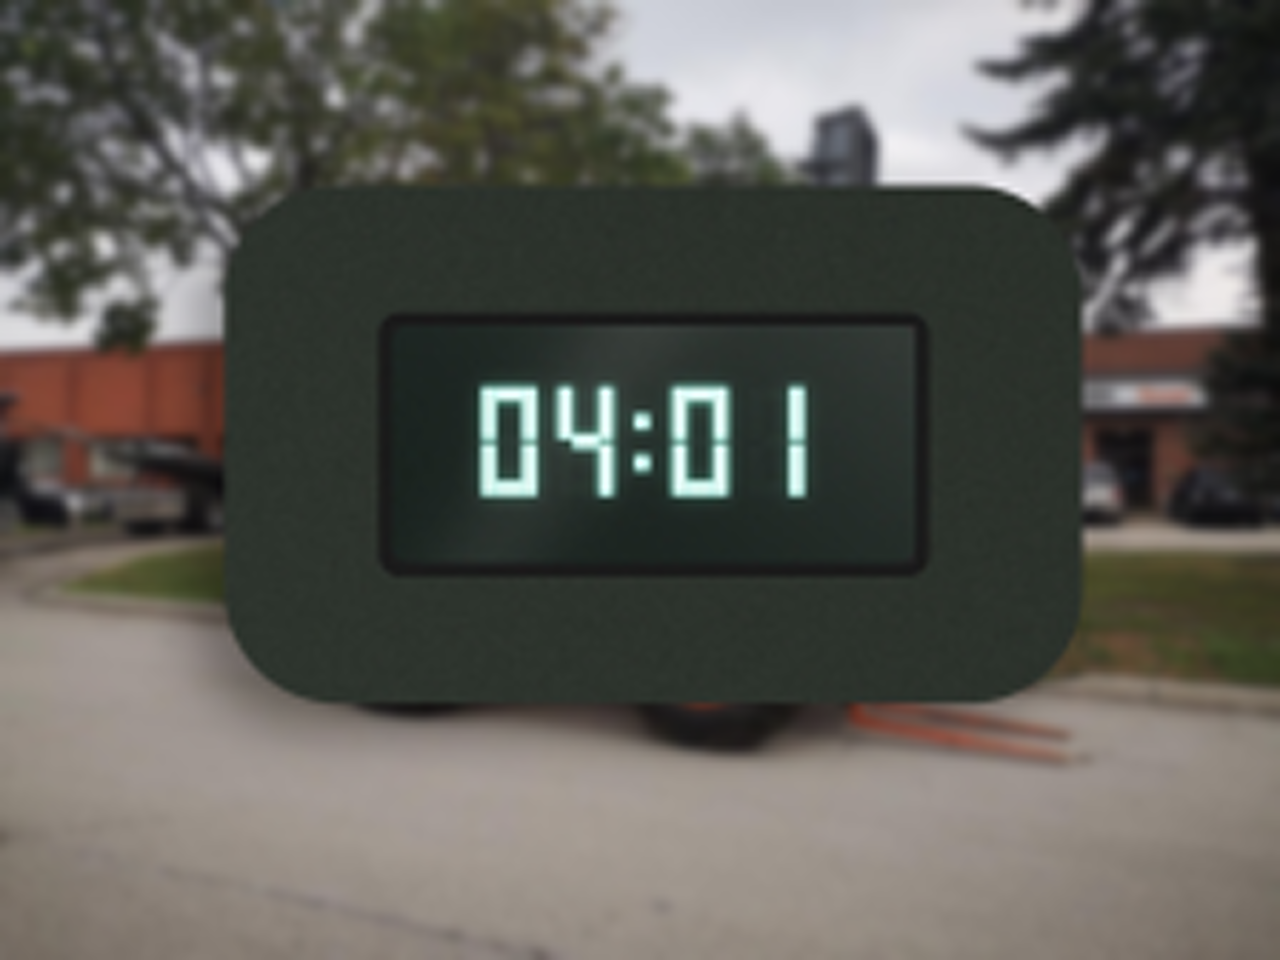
4h01
